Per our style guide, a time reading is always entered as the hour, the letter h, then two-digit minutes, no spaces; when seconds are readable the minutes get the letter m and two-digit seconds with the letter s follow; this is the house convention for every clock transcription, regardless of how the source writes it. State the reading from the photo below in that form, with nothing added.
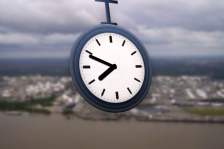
7h49
